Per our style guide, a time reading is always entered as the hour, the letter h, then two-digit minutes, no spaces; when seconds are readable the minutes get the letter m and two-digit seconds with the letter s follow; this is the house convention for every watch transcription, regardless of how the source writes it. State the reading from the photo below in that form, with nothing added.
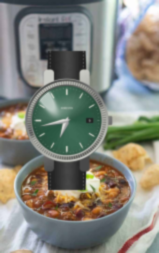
6h43
